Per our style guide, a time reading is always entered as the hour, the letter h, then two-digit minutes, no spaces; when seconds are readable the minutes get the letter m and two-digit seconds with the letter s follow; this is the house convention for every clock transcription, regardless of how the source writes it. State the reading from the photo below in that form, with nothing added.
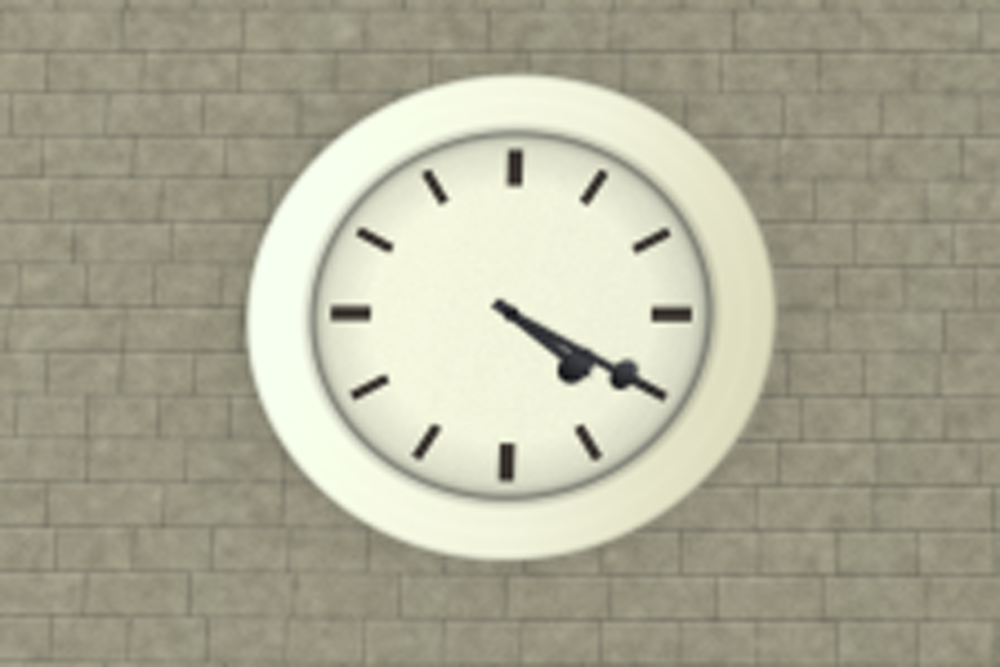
4h20
